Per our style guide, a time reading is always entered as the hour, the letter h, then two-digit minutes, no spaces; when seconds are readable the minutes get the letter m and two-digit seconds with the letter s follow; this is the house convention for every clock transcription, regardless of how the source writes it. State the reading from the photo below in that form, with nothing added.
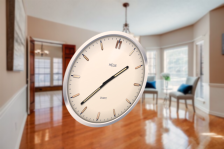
1h37
